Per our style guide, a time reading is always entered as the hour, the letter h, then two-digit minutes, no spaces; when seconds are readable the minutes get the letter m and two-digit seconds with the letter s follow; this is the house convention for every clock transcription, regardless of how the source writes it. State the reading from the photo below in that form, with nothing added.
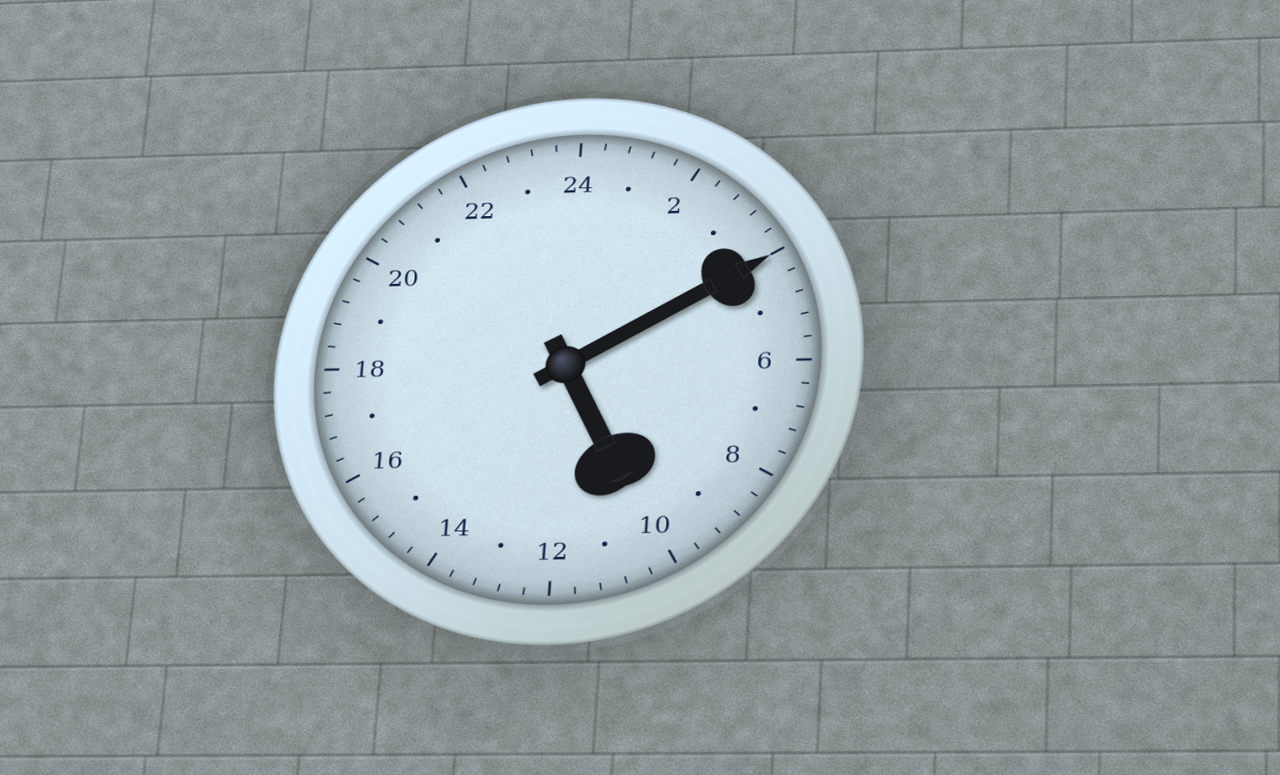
10h10
